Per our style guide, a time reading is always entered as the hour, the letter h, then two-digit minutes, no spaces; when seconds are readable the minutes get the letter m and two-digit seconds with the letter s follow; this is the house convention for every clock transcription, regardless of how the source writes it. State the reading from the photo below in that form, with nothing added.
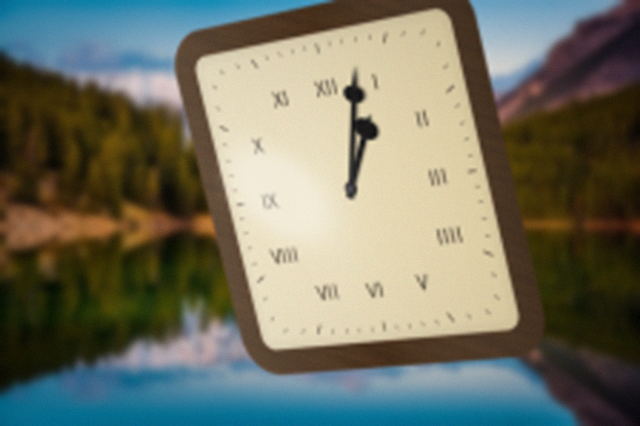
1h03
